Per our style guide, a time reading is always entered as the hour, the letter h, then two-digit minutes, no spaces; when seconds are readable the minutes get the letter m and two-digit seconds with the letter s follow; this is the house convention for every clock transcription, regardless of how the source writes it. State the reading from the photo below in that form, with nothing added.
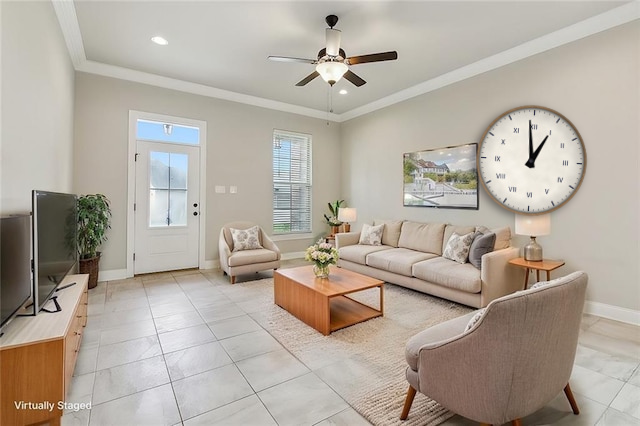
12h59
